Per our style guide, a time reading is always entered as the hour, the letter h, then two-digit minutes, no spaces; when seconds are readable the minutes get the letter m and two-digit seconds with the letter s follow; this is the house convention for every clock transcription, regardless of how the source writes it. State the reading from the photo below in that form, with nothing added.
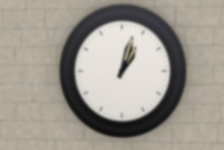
1h03
